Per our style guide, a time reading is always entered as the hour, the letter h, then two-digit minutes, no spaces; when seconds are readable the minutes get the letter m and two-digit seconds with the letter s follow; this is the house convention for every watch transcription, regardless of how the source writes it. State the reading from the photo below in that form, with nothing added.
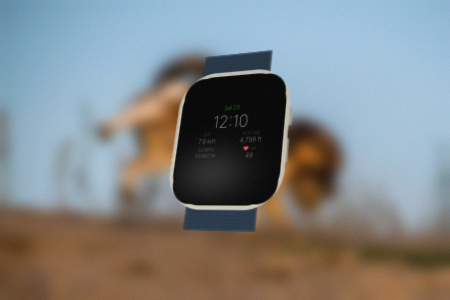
12h10
